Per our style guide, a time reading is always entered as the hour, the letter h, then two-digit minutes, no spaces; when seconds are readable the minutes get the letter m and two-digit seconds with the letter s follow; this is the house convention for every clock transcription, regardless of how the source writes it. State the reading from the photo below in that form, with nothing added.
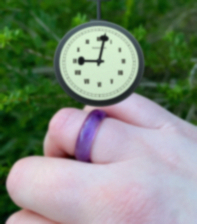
9h02
